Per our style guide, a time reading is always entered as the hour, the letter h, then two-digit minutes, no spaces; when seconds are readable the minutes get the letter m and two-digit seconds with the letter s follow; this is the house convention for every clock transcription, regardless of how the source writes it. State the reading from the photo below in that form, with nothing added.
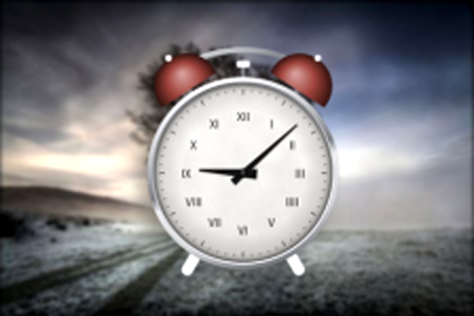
9h08
